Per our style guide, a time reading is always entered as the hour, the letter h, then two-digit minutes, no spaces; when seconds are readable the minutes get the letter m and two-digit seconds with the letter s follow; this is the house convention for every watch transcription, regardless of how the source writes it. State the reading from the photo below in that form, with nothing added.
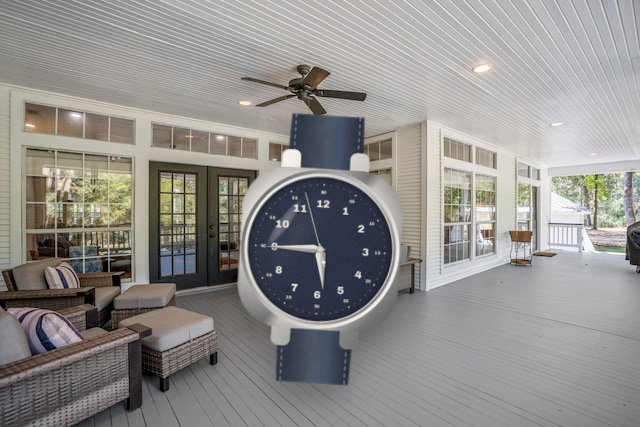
5h44m57s
